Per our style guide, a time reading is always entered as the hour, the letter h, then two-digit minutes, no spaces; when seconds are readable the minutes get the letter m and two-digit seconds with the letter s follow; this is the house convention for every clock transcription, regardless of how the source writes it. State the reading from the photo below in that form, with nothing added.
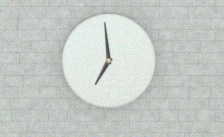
6h59
